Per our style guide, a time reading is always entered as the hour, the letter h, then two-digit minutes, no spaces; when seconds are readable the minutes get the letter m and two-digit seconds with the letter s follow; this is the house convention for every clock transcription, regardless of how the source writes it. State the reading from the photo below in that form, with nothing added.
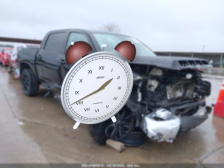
1h41
